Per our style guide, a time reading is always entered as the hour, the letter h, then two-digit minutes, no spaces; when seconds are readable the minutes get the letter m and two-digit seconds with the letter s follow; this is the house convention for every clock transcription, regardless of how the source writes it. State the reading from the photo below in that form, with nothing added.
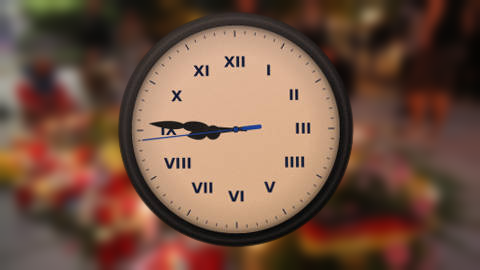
8h45m44s
